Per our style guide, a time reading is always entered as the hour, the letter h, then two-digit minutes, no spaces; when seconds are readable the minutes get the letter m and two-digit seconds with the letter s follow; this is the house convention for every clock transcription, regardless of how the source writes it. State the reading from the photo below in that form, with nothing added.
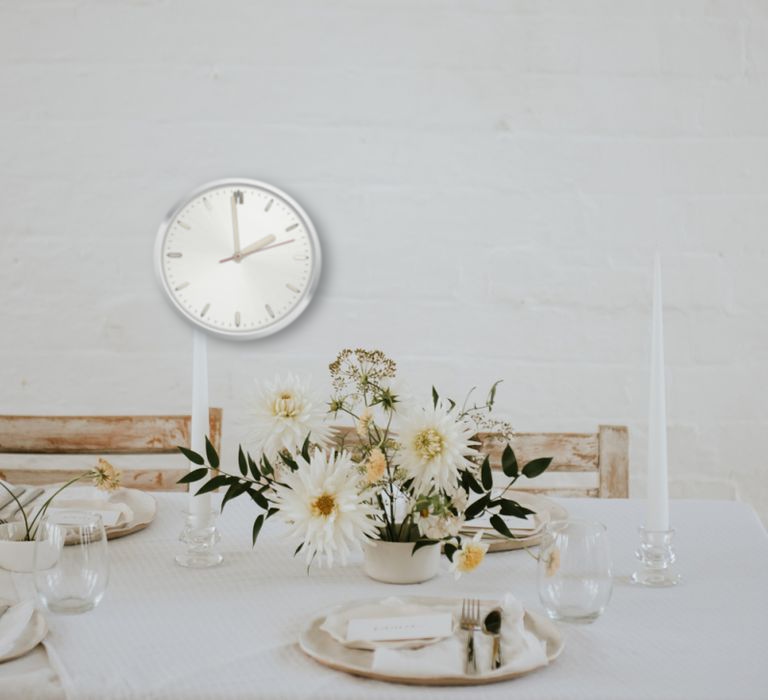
1h59m12s
